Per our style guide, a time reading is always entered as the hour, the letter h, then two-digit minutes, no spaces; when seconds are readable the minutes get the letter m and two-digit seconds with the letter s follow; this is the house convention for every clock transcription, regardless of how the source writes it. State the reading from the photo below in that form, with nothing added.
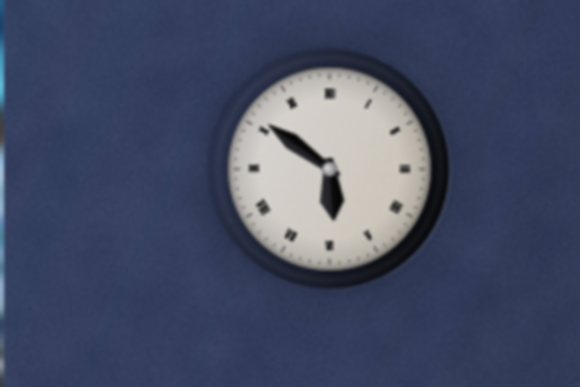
5h51
